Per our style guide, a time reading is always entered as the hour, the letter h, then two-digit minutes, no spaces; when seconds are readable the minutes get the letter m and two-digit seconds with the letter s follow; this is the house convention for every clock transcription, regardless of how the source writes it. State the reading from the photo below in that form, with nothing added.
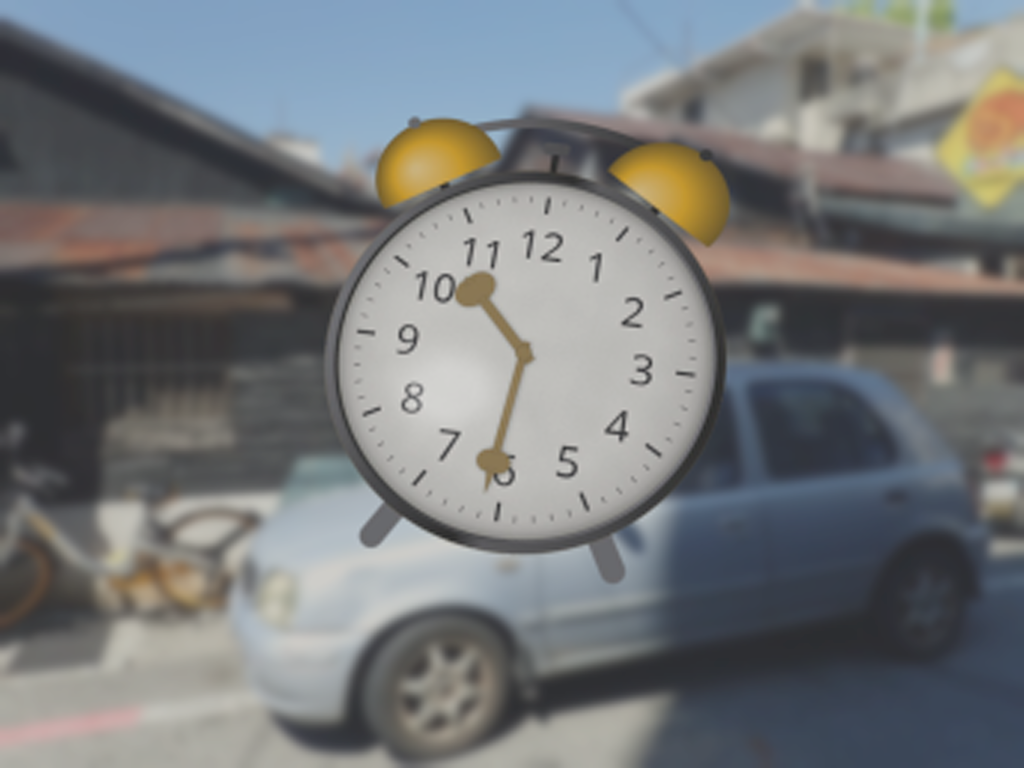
10h31
